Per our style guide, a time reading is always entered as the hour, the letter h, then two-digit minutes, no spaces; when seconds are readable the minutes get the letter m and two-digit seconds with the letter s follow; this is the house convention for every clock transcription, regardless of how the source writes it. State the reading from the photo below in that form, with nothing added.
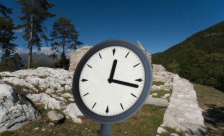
12h17
